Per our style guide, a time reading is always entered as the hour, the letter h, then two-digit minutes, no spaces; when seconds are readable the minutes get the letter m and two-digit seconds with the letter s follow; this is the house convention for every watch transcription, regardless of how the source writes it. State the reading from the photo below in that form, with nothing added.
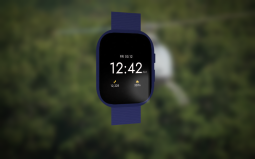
12h42
